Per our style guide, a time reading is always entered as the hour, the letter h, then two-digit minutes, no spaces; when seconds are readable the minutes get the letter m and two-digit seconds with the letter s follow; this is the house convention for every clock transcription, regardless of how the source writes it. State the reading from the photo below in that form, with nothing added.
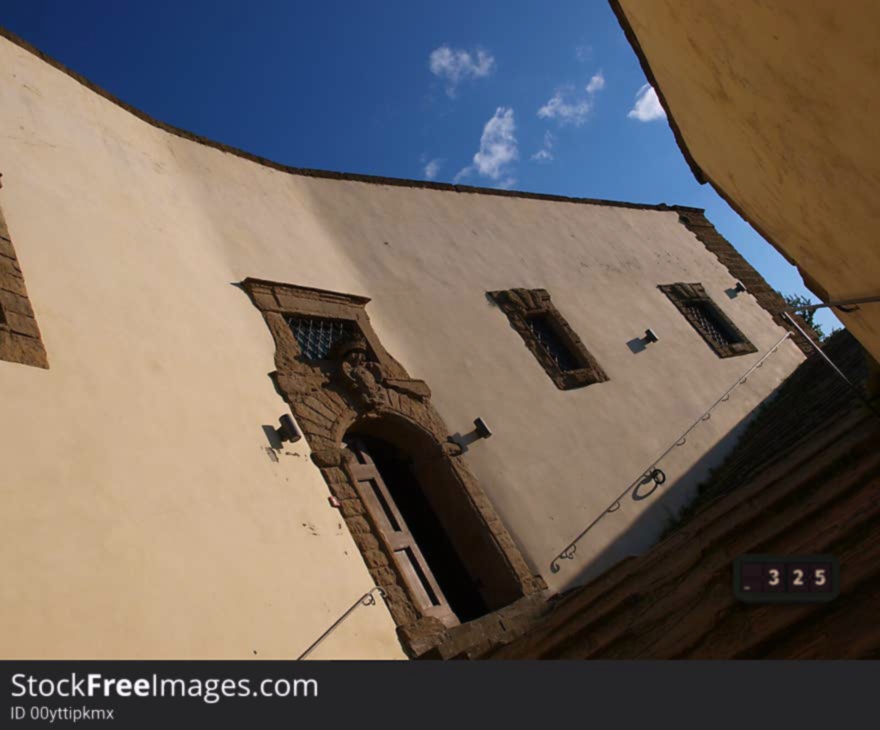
3h25
